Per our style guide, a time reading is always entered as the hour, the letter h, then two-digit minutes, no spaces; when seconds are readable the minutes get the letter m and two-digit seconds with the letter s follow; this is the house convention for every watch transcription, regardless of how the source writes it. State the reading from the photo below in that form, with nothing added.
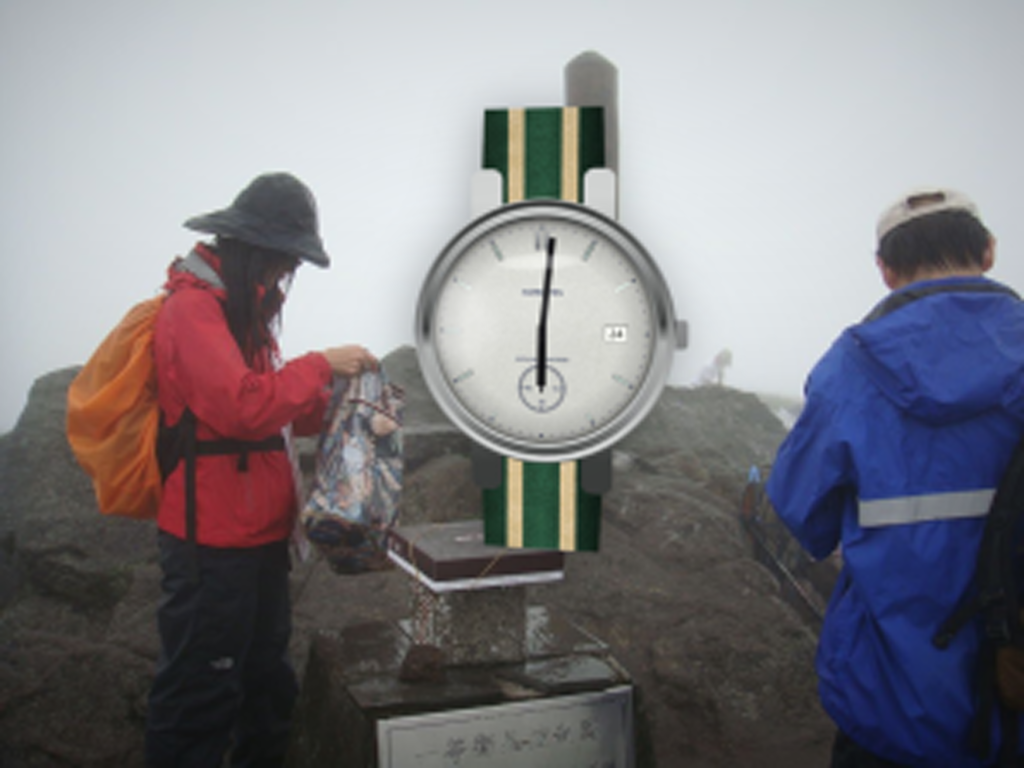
6h01
